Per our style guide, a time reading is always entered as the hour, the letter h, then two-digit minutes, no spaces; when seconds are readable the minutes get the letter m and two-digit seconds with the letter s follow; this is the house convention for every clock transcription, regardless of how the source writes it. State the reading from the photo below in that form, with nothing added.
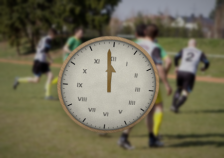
11h59
